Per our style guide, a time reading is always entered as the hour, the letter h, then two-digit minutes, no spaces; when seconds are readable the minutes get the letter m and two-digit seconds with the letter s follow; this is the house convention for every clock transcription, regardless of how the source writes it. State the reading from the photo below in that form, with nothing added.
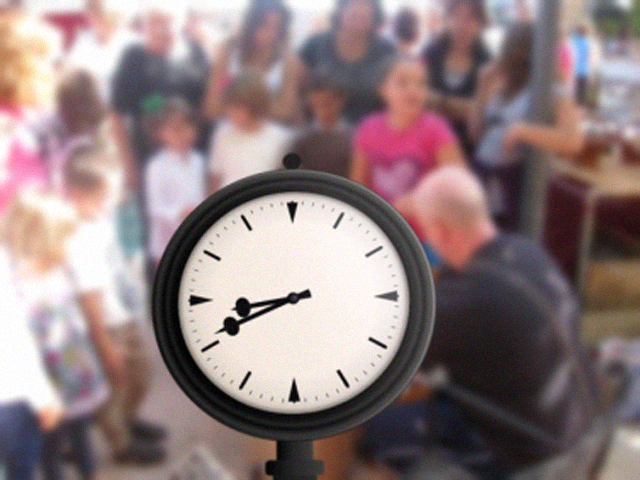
8h41
